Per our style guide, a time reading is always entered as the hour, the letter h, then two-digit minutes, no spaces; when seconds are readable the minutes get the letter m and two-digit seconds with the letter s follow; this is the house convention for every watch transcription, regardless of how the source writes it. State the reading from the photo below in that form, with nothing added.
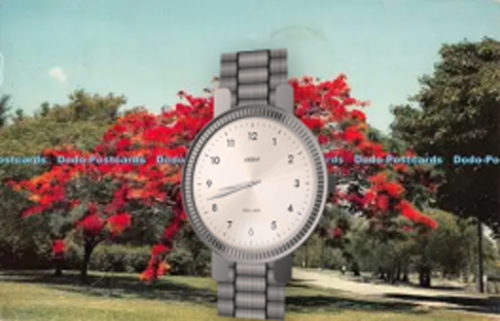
8h42
